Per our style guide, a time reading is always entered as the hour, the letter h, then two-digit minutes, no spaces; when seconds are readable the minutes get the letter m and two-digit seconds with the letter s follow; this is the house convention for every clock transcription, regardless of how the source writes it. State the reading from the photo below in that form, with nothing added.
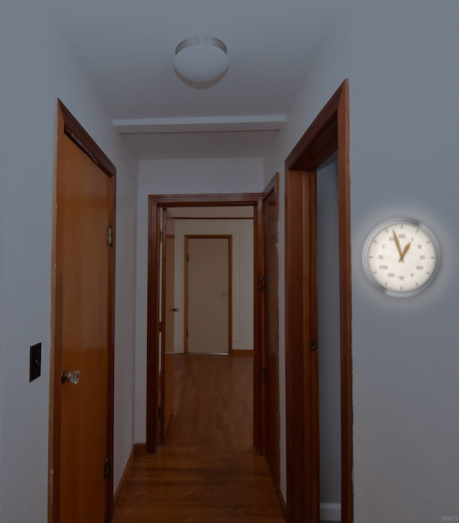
12h57
